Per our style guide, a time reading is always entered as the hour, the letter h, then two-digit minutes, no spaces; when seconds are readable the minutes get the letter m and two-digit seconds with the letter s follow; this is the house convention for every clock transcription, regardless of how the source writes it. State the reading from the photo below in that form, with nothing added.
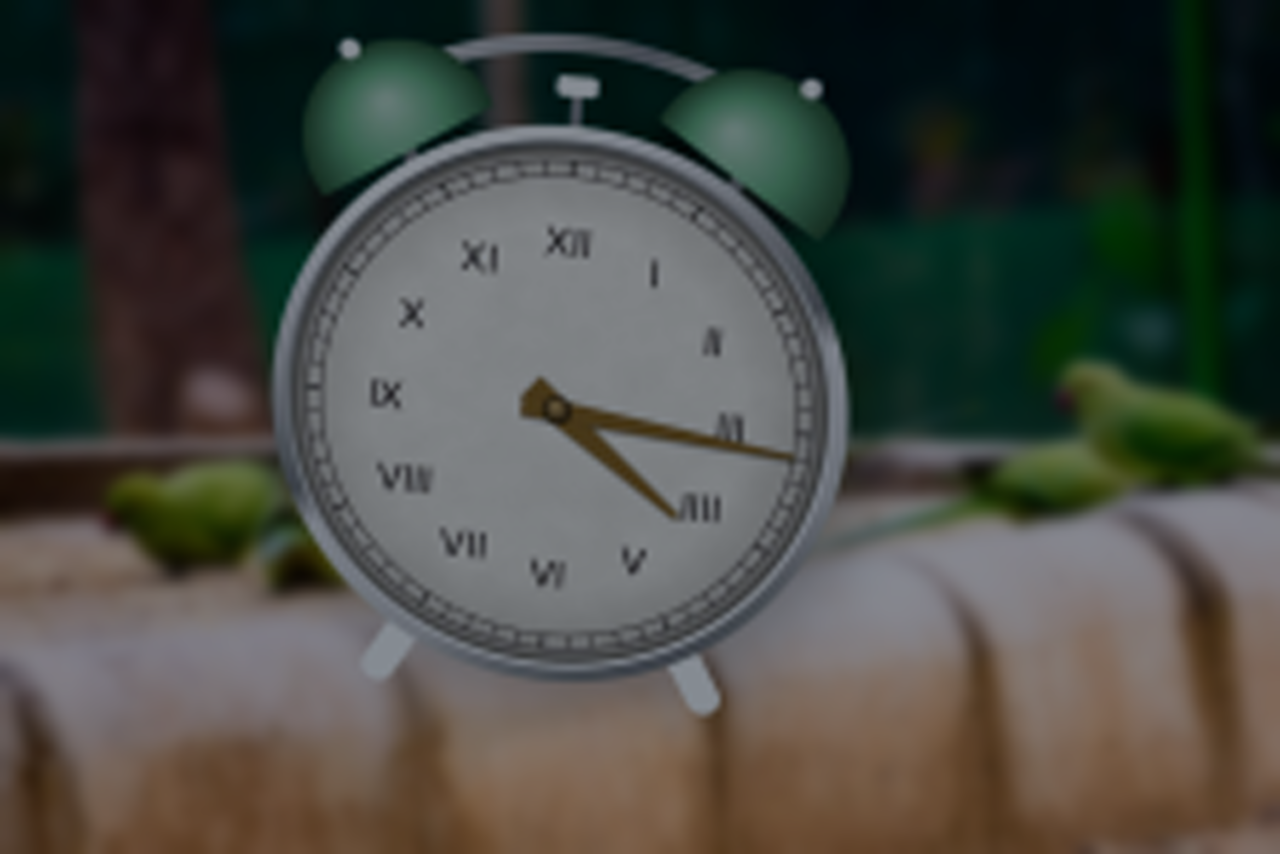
4h16
